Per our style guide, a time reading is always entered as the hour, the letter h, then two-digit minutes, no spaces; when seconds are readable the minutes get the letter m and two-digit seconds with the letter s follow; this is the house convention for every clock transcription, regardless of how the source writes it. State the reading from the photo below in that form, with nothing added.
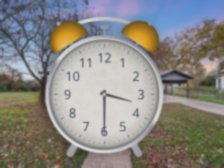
3h30
